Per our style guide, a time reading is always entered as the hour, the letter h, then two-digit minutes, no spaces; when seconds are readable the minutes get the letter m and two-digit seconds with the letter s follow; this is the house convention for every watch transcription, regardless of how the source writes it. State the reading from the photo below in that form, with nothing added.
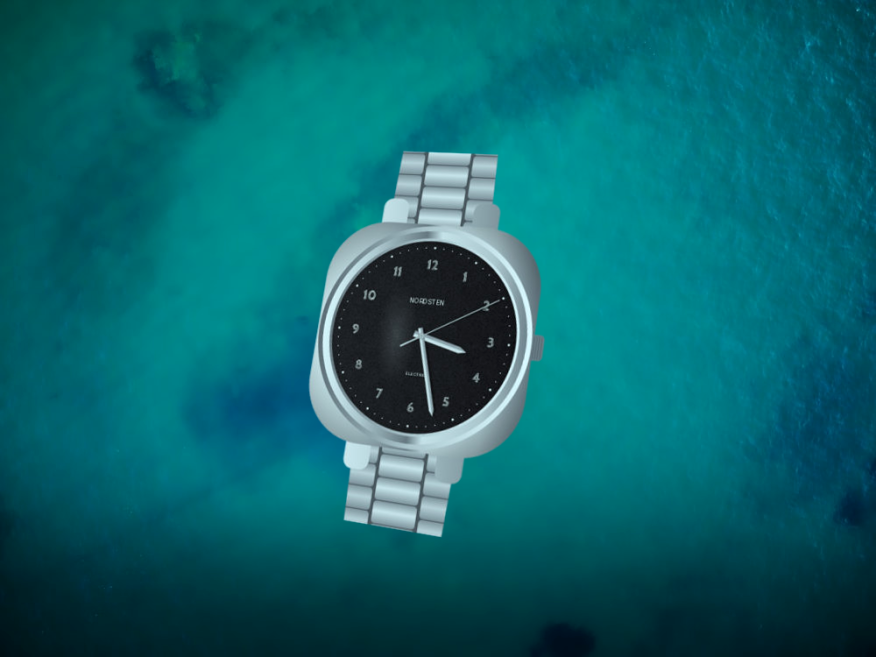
3h27m10s
